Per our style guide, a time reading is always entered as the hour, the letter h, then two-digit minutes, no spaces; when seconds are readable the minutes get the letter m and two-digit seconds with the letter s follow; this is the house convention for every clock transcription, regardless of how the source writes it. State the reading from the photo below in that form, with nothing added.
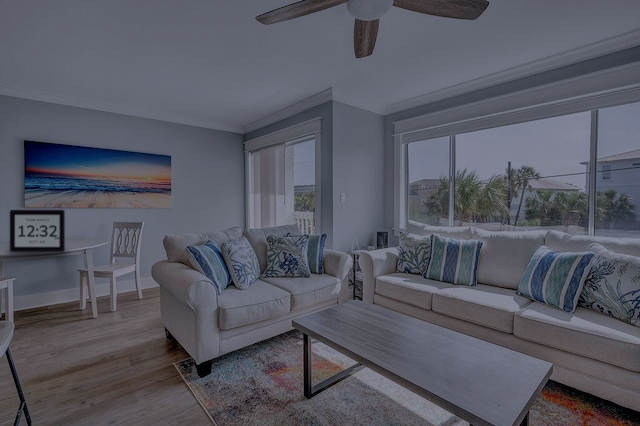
12h32
